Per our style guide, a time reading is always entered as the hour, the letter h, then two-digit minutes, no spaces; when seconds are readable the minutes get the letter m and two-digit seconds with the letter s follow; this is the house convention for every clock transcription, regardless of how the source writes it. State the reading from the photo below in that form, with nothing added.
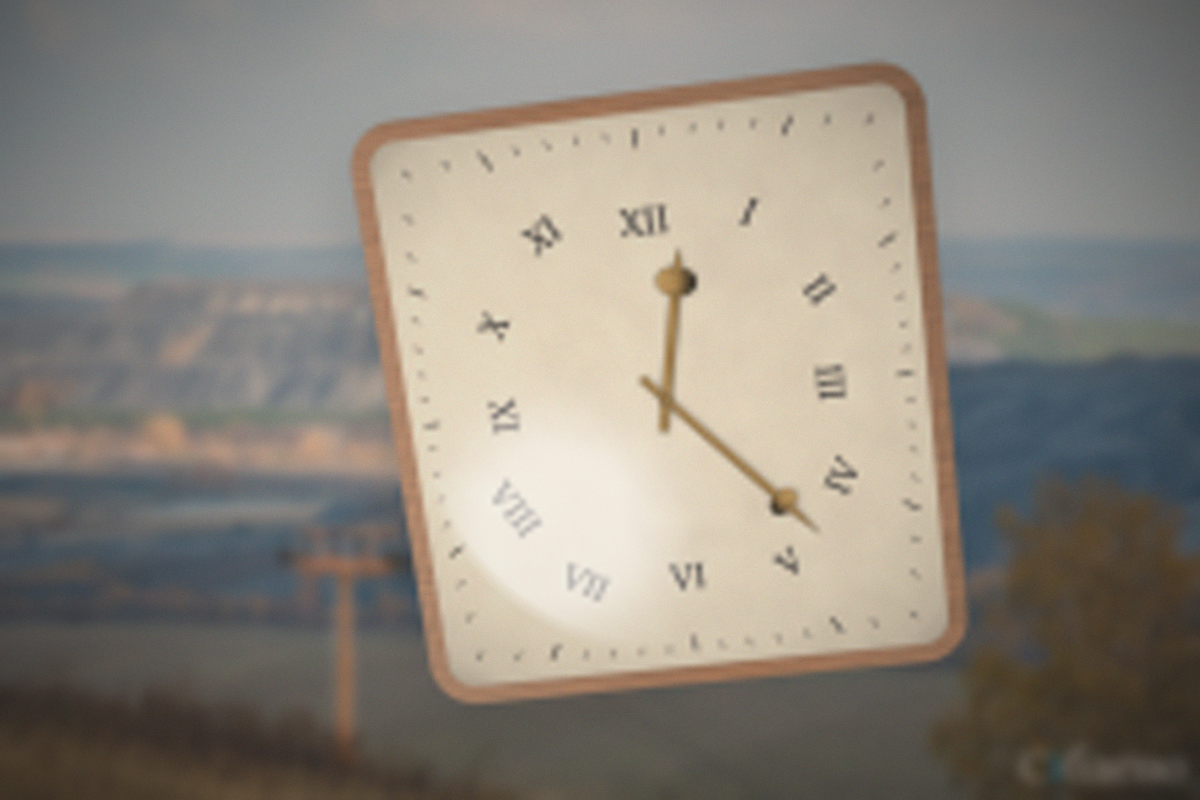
12h23
